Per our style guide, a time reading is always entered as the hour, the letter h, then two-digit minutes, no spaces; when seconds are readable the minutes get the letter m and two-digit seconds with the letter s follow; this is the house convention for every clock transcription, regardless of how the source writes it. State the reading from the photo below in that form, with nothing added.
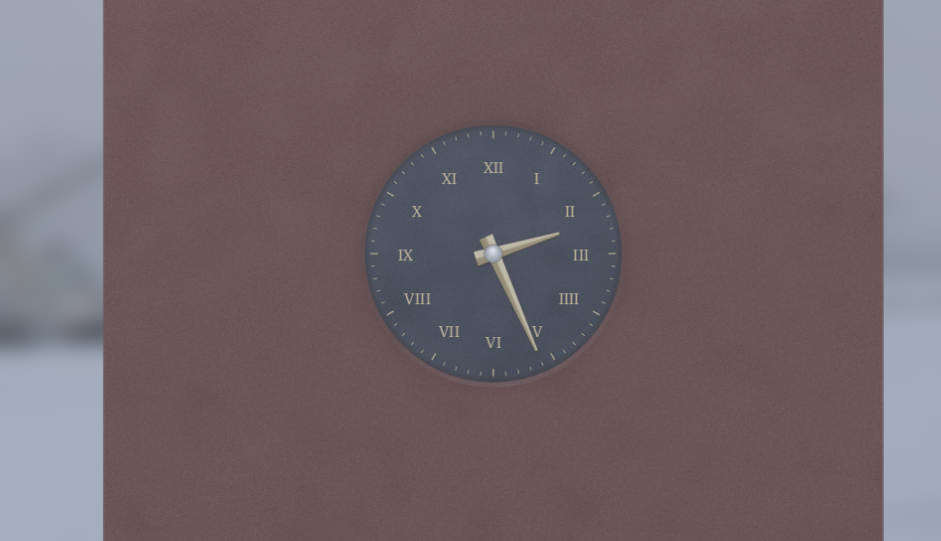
2h26
